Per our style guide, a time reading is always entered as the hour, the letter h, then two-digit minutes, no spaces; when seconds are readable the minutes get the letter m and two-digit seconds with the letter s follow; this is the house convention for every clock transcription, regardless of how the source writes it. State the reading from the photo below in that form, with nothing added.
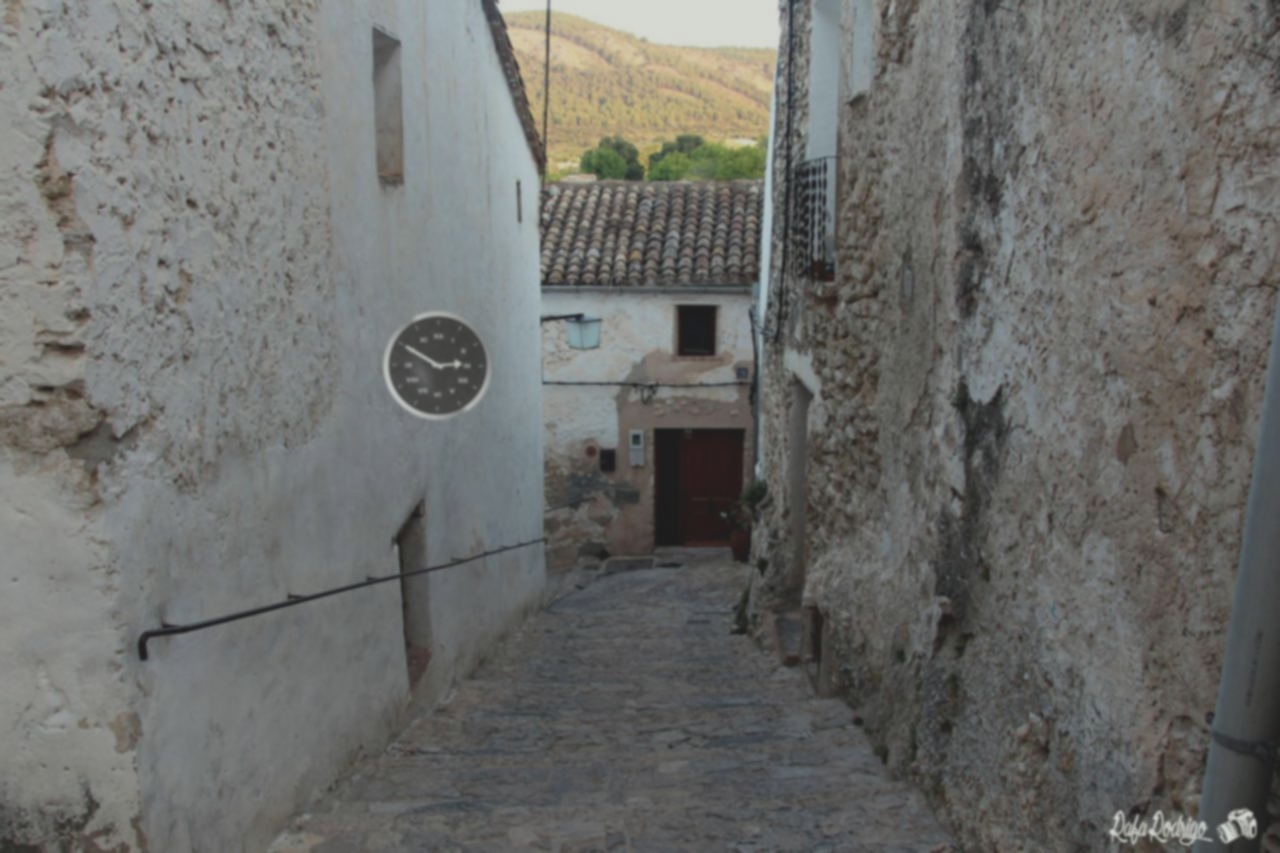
2h50
